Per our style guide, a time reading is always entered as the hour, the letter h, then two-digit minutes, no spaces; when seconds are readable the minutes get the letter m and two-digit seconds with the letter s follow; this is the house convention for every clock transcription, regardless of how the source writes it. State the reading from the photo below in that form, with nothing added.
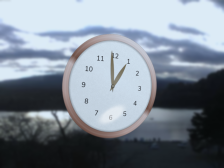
12h59
